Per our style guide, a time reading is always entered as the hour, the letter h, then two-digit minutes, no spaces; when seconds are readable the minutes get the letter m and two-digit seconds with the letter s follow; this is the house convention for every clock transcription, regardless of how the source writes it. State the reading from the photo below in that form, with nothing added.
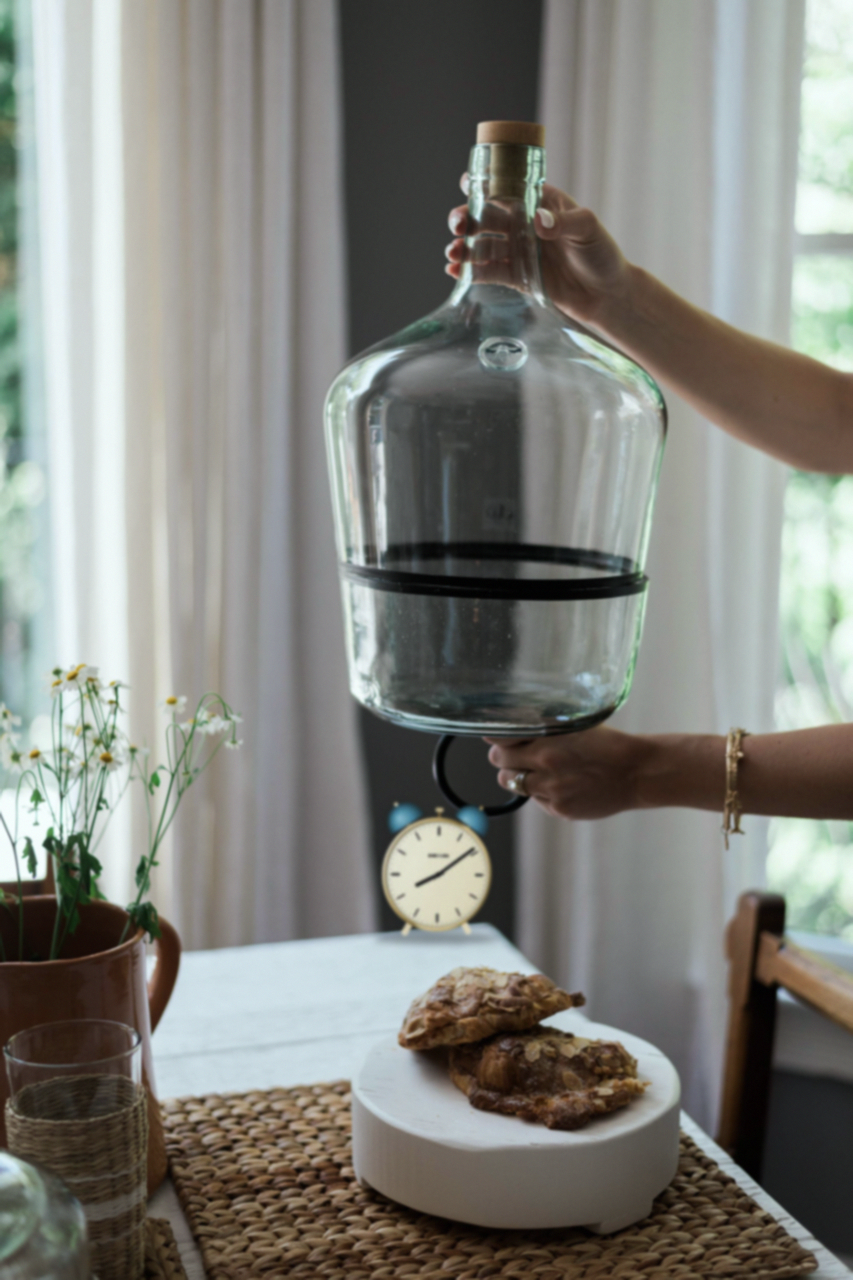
8h09
